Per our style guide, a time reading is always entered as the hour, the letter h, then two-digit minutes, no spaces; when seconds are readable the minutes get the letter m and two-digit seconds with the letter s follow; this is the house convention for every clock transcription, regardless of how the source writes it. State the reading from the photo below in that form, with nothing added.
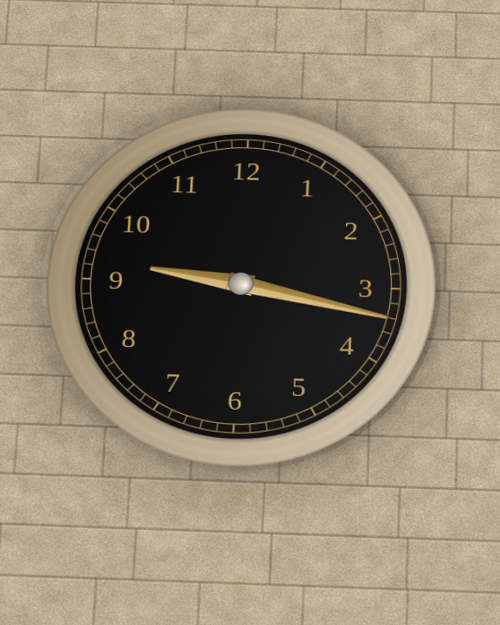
9h17
